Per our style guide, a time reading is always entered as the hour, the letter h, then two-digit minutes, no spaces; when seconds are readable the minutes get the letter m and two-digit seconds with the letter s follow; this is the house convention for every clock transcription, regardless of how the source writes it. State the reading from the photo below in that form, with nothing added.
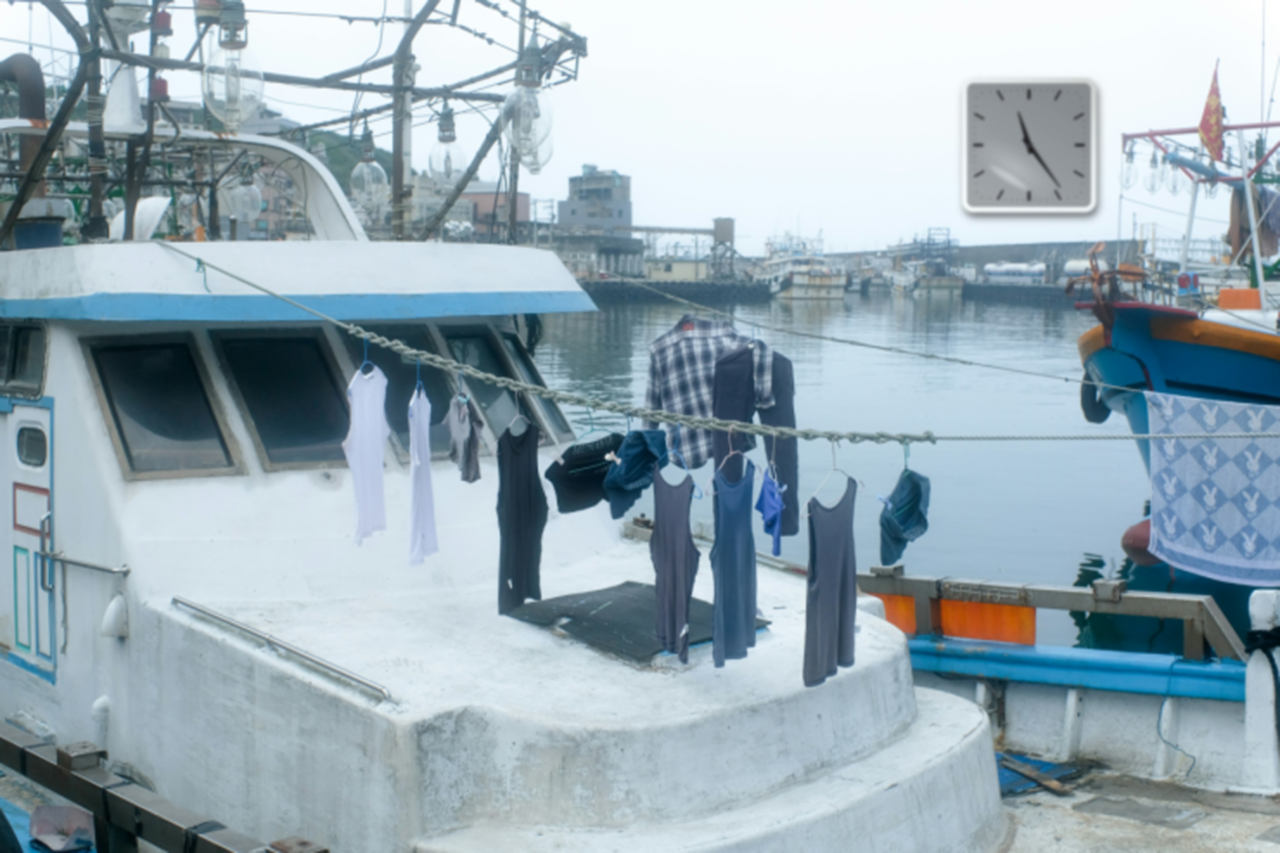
11h24
